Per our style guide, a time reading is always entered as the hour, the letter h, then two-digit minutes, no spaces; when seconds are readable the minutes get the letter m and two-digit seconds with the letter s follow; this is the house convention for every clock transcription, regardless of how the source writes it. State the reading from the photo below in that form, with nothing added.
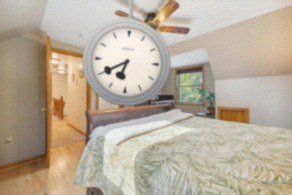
6h40
